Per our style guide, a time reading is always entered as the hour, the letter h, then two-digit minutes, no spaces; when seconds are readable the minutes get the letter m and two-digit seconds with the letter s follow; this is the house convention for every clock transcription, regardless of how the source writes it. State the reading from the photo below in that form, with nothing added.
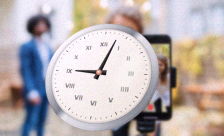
9h03
